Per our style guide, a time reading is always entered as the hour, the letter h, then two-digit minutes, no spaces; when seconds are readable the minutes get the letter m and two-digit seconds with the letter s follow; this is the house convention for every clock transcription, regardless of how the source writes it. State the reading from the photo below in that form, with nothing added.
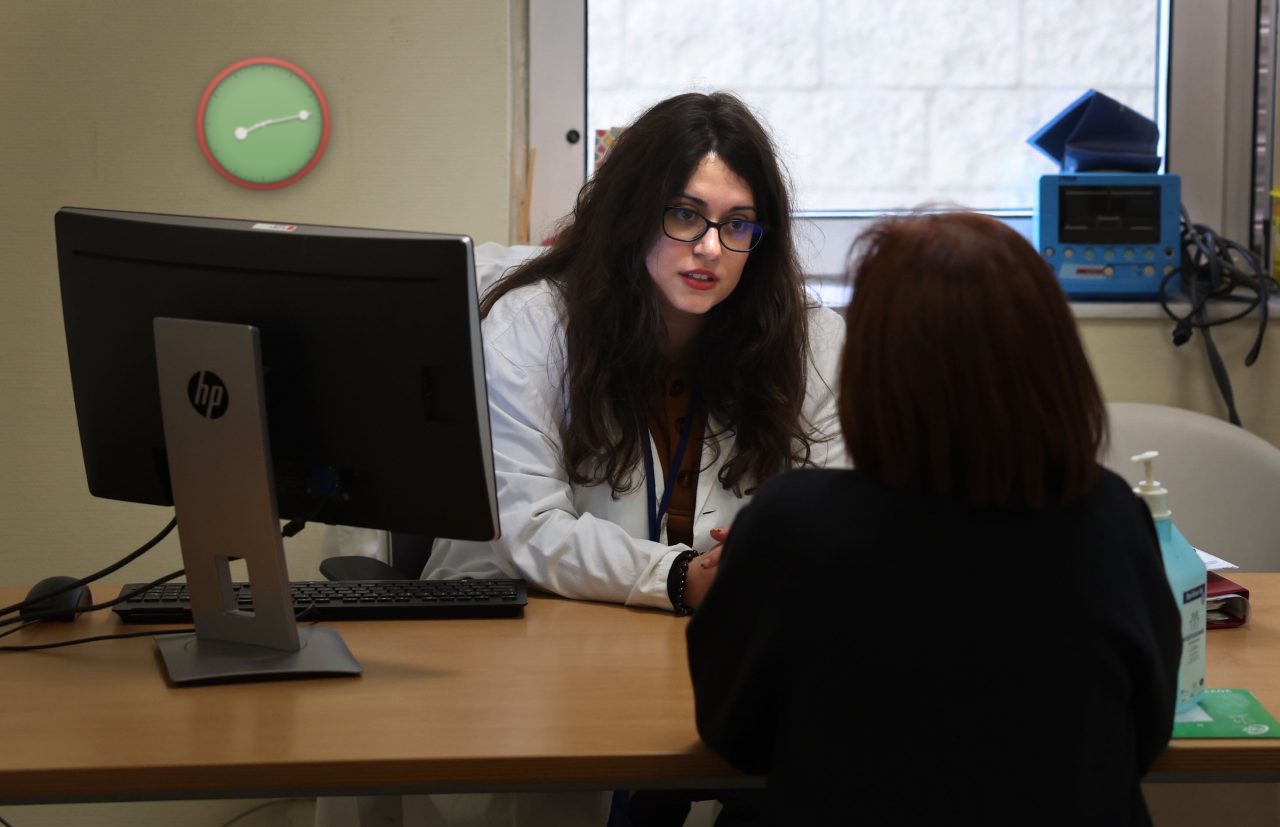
8h13
